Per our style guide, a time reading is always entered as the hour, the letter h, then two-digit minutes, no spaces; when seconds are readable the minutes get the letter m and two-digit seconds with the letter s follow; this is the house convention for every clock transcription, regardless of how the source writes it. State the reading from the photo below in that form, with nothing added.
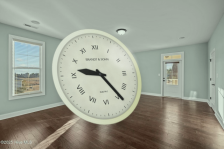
9h24
